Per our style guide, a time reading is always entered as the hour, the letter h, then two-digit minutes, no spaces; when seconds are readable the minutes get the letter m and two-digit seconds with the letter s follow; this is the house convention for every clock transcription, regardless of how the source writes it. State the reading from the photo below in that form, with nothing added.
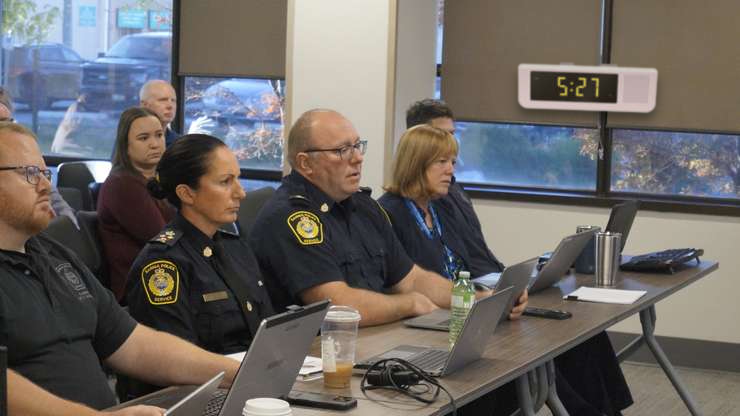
5h27
